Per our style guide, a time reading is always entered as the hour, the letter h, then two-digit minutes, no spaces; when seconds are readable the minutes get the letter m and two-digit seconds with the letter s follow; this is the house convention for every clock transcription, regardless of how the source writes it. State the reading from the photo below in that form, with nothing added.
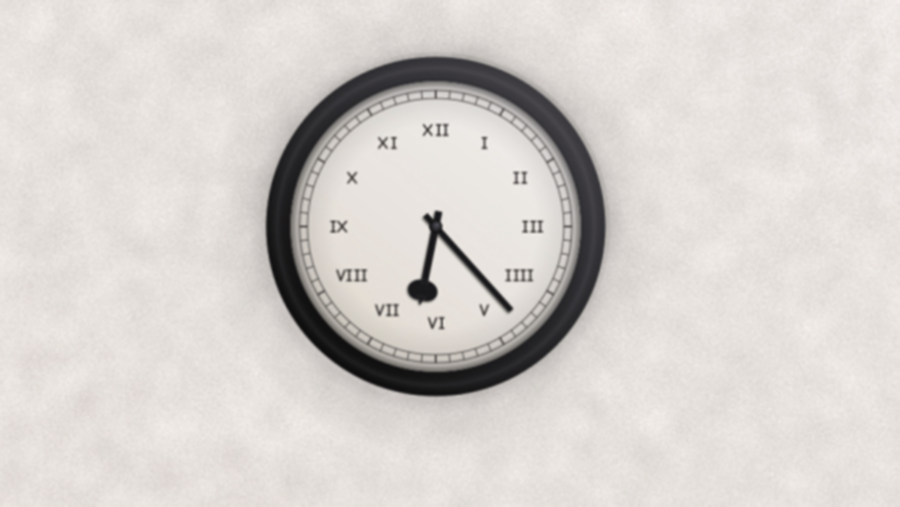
6h23
